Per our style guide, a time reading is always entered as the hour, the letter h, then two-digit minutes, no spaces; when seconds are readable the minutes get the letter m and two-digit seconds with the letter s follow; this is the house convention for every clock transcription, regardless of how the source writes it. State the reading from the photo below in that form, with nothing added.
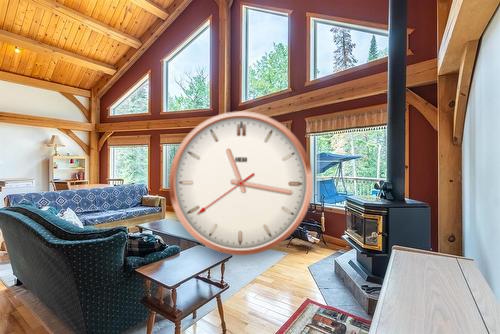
11h16m39s
